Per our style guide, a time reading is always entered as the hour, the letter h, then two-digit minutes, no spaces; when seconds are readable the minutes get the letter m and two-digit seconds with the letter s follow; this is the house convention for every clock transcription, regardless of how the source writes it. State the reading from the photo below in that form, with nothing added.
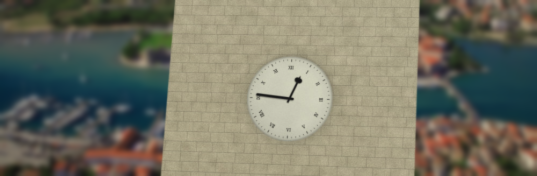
12h46
